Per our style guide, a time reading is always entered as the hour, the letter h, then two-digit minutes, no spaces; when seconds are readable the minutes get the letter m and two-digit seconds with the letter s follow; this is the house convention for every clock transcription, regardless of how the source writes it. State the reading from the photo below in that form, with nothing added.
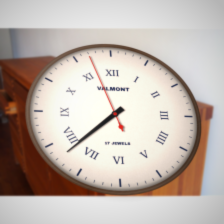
7h37m57s
